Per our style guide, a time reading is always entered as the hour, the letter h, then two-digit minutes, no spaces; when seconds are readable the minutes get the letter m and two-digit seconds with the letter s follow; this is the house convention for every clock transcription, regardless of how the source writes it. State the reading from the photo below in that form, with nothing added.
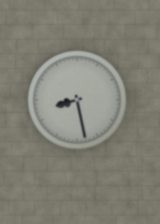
8h28
